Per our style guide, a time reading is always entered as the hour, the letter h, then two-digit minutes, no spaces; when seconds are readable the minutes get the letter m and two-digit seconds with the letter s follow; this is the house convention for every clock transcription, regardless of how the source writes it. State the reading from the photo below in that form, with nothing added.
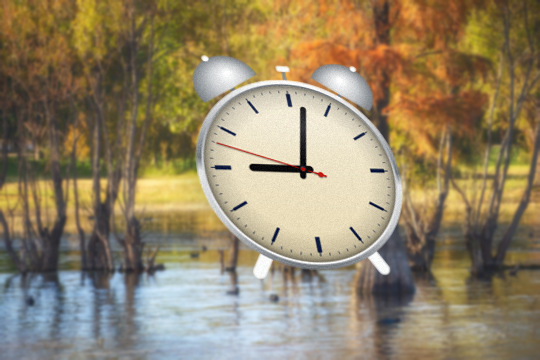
9h01m48s
